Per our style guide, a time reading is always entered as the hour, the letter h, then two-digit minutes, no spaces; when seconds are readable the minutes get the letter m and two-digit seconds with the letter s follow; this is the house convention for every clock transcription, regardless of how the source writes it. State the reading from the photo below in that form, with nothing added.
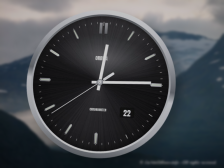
12h14m39s
